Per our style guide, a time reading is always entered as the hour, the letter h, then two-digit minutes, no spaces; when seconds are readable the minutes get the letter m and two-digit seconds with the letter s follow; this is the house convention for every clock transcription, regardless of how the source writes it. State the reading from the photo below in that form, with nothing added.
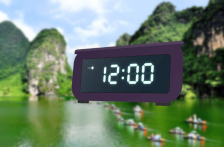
12h00
